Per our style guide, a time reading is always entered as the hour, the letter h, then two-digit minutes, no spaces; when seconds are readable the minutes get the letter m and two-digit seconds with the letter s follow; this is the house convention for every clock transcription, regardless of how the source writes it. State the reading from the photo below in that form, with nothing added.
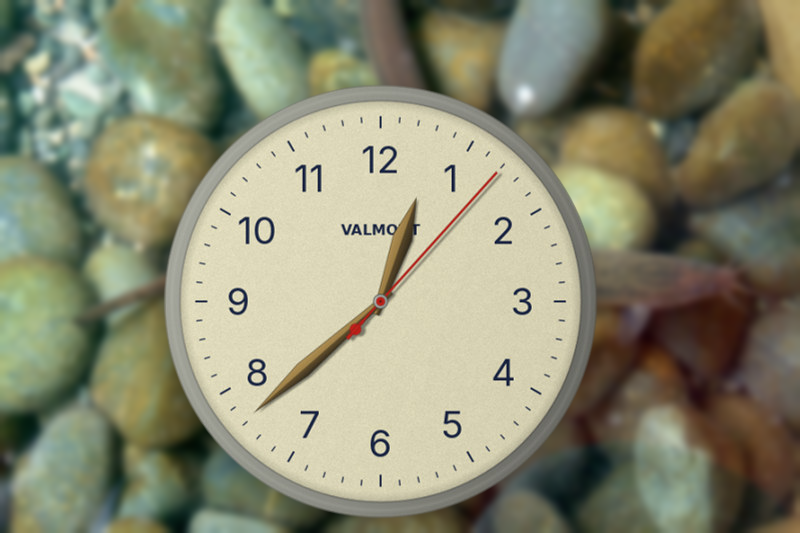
12h38m07s
